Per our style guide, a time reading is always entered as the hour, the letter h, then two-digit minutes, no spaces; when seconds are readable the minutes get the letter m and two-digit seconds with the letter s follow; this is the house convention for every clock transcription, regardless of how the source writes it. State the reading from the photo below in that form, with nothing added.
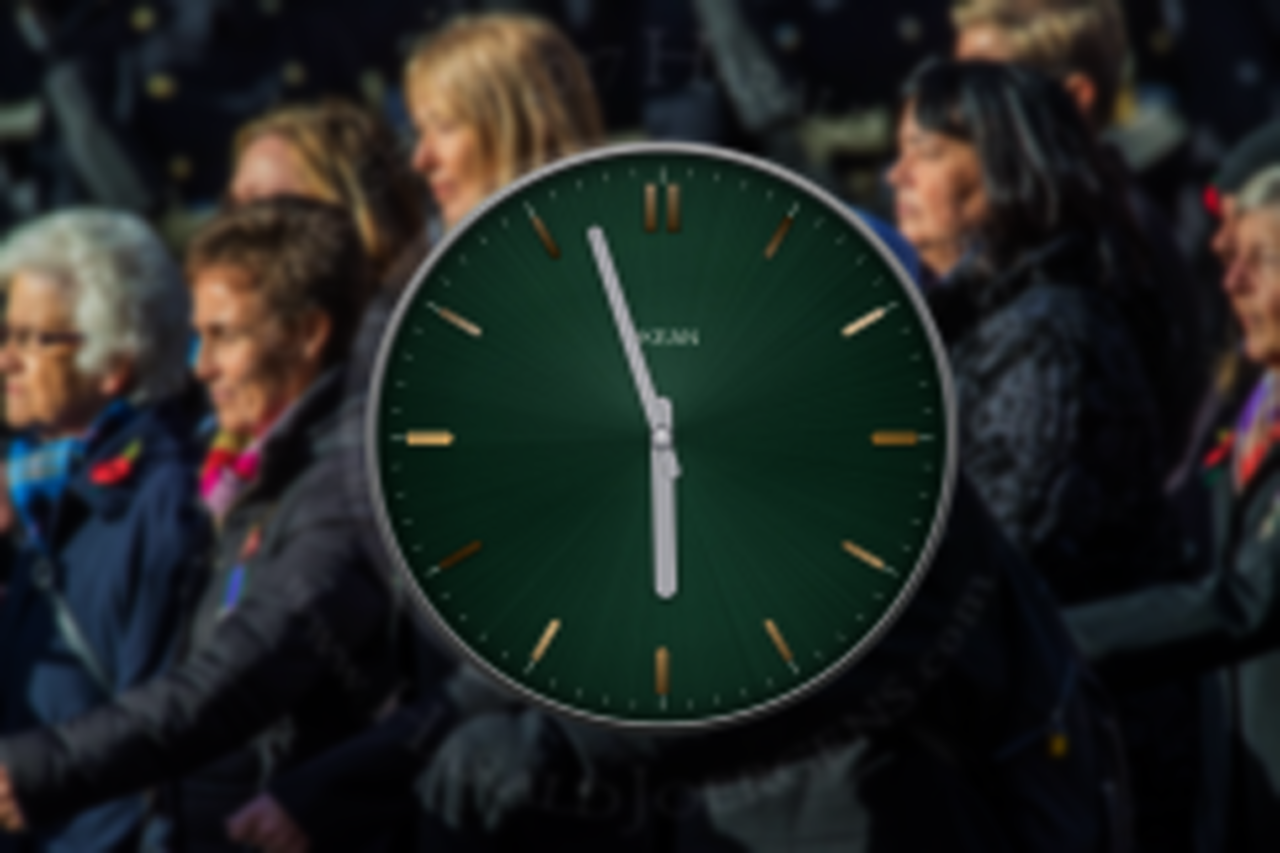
5h57
